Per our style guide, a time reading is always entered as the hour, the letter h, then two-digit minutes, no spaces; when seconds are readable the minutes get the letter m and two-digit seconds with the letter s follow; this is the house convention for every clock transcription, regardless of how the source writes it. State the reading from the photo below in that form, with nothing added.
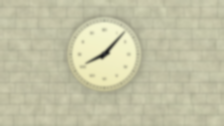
8h07
